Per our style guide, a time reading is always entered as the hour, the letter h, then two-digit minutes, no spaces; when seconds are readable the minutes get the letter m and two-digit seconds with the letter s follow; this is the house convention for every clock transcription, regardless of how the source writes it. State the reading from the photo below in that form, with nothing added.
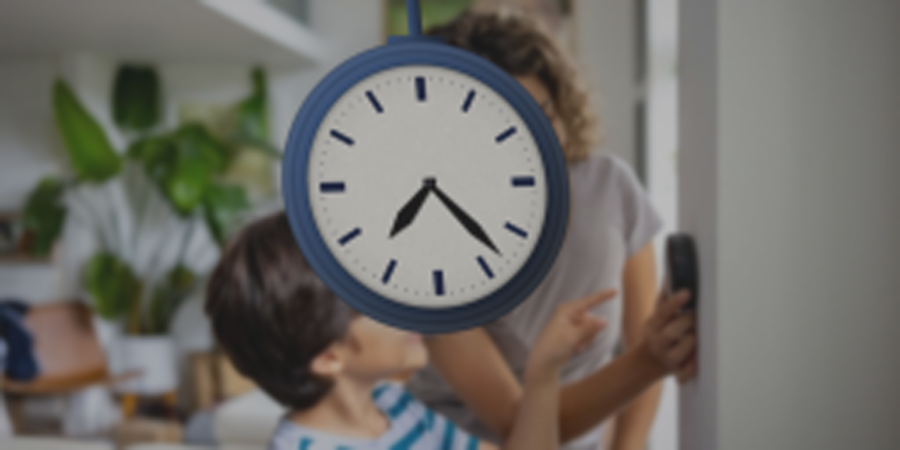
7h23
